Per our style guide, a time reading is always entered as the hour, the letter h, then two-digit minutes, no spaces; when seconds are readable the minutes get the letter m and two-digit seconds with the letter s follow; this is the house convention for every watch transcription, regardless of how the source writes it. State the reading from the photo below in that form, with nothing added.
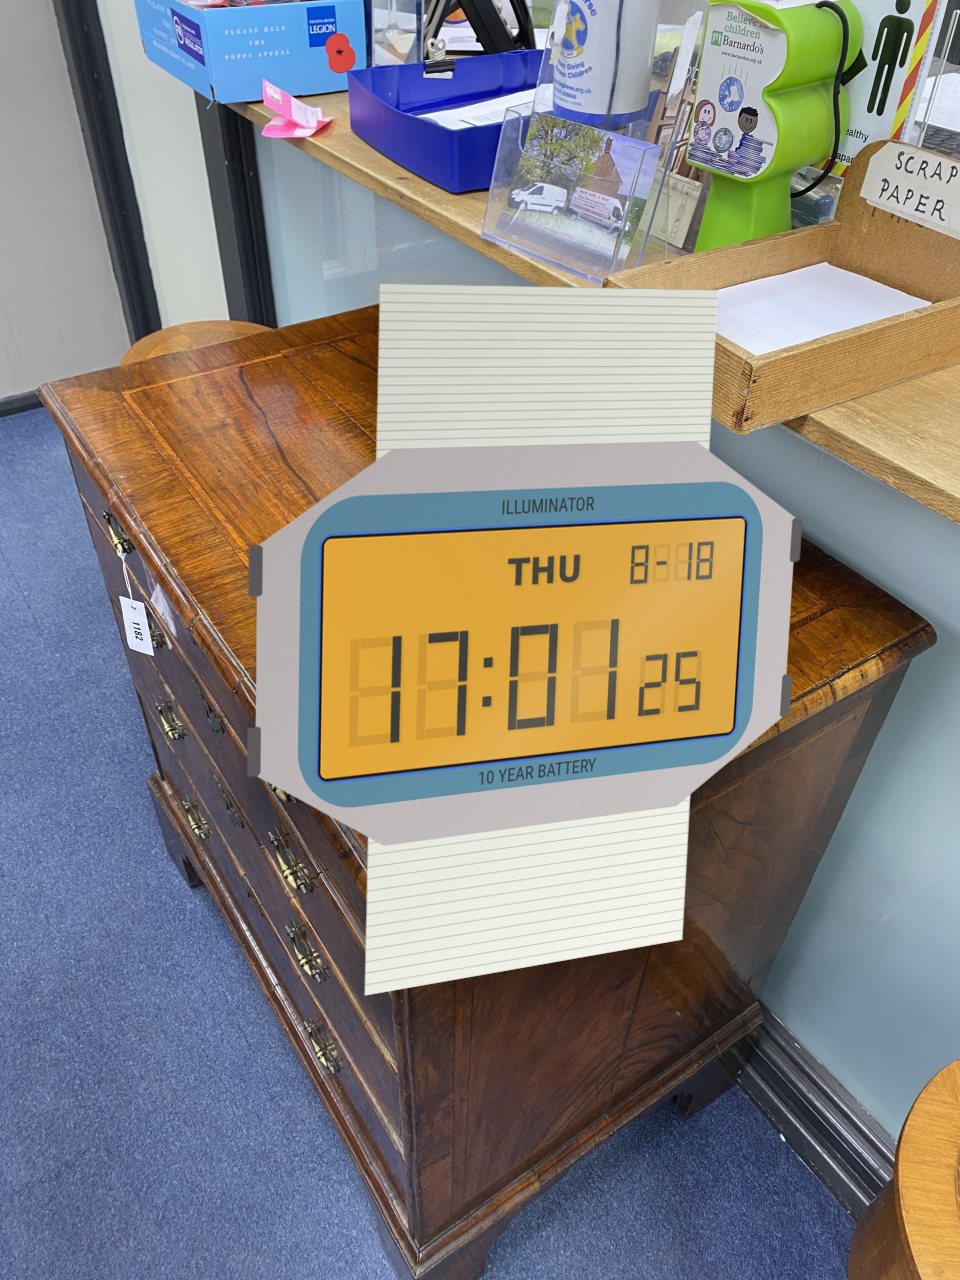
17h01m25s
